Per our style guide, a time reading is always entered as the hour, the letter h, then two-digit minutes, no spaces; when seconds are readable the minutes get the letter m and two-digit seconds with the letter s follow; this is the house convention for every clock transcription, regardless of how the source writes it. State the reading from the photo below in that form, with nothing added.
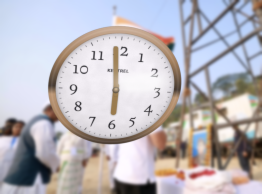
5h59
